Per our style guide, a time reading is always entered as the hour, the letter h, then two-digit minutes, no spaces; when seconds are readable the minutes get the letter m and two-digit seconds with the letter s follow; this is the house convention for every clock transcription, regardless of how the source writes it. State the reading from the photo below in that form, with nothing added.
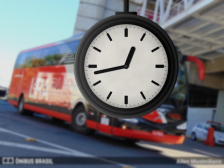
12h43
